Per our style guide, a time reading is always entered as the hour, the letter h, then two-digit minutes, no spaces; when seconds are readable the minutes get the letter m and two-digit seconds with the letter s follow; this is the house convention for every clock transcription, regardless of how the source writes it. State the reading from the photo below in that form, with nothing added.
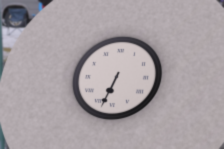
6h33
